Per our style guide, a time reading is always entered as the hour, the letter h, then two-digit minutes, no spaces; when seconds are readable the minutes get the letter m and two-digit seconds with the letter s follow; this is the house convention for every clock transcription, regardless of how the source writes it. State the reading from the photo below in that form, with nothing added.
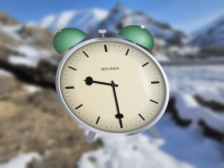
9h30
